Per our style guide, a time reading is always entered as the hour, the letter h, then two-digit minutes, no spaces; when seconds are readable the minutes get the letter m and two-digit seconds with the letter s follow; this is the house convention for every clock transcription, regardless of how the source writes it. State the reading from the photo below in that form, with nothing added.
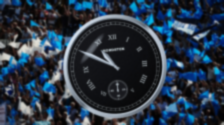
10h50
